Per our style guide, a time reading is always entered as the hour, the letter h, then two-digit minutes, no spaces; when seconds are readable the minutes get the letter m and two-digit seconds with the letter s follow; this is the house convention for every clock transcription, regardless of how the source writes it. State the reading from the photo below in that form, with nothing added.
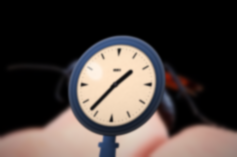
1h37
